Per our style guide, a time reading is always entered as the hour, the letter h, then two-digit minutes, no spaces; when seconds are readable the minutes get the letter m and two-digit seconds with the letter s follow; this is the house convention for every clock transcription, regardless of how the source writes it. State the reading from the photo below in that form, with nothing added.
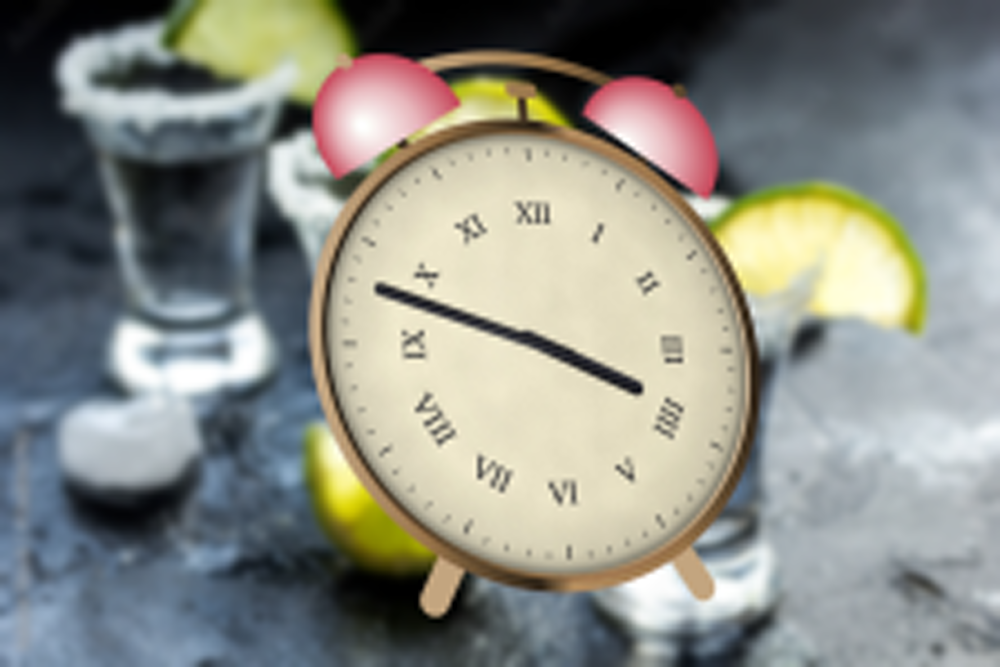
3h48
